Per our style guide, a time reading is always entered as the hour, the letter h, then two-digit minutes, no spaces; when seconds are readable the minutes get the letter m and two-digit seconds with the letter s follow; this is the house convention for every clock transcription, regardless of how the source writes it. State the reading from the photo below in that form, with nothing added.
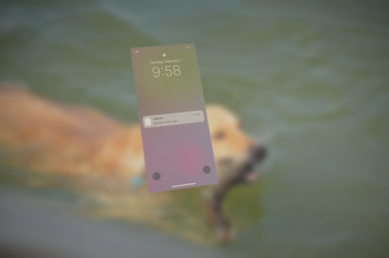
9h58
